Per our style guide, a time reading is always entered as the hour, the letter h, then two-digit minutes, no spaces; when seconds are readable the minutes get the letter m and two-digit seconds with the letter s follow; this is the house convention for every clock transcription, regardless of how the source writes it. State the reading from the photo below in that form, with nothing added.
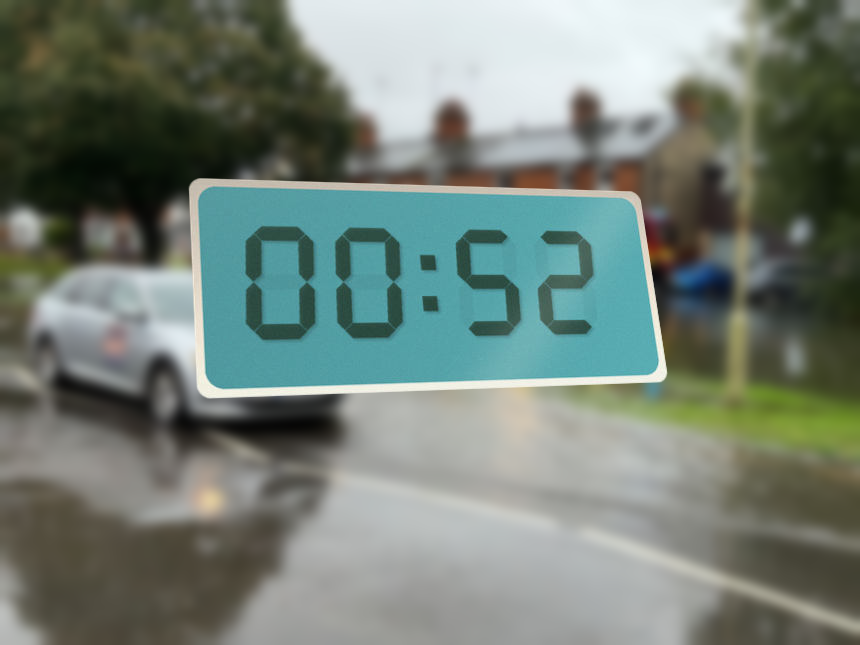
0h52
